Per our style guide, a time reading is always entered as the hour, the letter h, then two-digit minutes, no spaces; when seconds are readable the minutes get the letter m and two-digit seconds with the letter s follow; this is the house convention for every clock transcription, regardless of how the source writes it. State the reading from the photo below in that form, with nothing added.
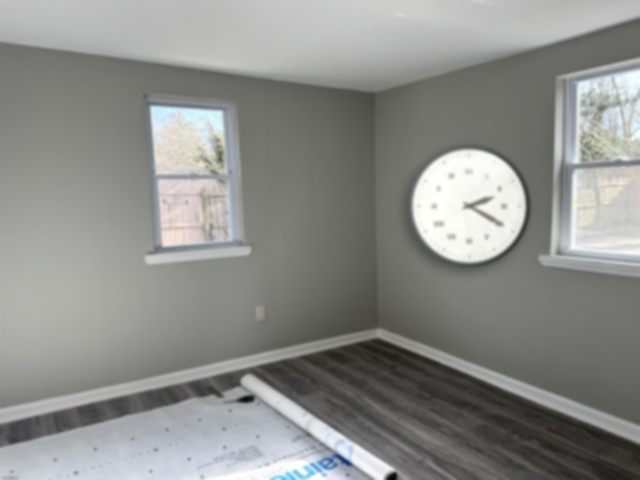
2h20
